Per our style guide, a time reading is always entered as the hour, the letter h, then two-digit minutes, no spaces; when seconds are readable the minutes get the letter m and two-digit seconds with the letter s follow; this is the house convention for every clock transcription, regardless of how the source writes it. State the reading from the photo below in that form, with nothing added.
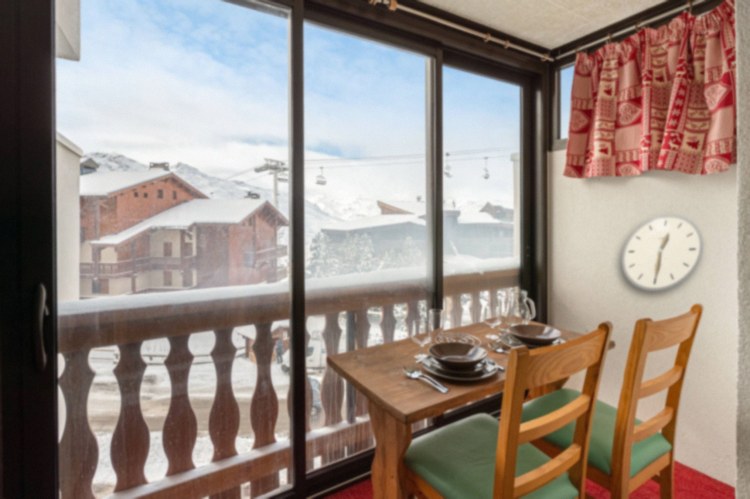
12h30
